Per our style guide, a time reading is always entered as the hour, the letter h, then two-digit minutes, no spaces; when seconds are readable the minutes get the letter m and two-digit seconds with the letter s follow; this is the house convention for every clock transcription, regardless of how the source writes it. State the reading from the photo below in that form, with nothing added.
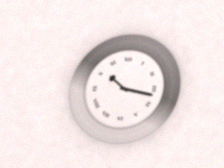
10h17
